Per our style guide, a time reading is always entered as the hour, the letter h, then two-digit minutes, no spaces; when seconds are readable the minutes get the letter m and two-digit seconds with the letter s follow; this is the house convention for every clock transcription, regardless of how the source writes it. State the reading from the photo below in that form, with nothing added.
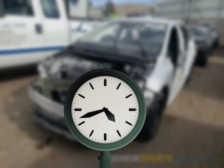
4h42
